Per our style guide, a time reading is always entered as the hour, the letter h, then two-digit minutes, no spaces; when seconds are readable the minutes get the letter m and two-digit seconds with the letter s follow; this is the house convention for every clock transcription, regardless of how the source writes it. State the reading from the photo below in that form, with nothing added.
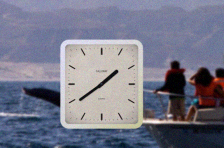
1h39
